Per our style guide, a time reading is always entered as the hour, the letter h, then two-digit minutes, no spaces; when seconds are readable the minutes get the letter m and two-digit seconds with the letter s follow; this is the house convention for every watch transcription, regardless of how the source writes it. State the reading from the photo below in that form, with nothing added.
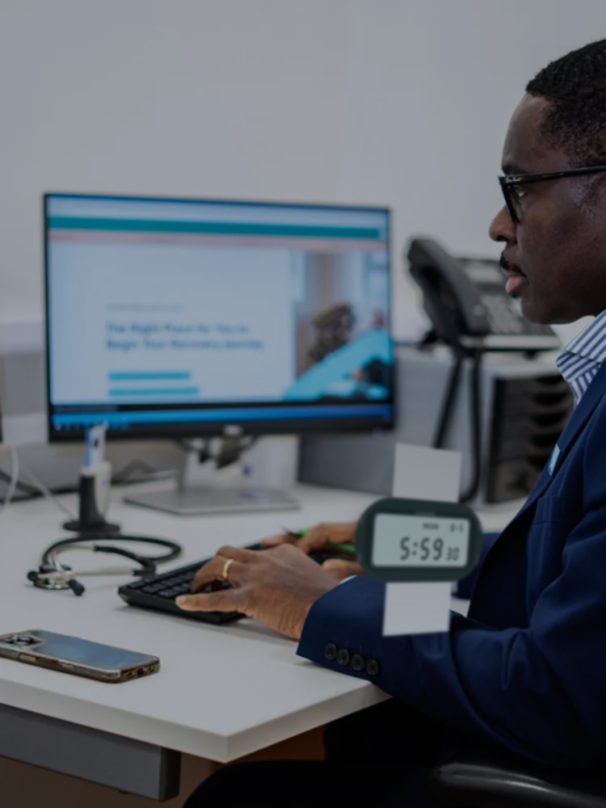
5h59
